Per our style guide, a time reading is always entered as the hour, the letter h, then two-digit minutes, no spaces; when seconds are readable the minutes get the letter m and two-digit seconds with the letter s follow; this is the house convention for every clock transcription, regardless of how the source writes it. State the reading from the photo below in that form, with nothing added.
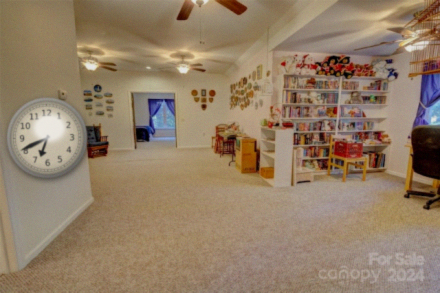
6h41
